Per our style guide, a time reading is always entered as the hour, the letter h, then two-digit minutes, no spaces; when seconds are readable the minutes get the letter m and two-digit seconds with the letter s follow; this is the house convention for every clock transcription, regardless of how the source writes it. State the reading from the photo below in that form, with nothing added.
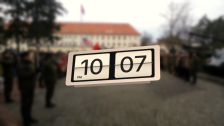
10h07
